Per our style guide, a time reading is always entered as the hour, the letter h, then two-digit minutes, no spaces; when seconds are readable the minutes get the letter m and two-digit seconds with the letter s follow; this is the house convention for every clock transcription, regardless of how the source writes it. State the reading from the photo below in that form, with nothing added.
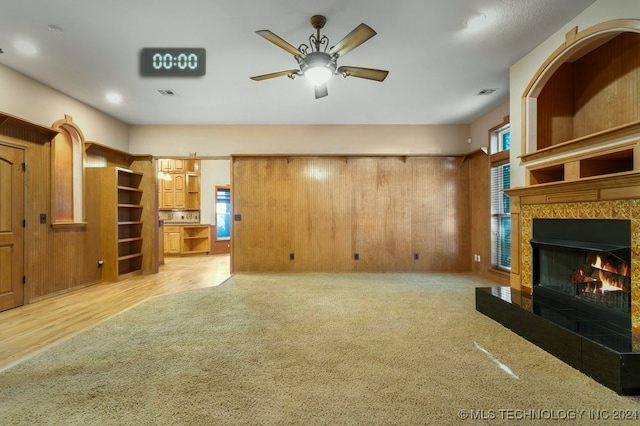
0h00
